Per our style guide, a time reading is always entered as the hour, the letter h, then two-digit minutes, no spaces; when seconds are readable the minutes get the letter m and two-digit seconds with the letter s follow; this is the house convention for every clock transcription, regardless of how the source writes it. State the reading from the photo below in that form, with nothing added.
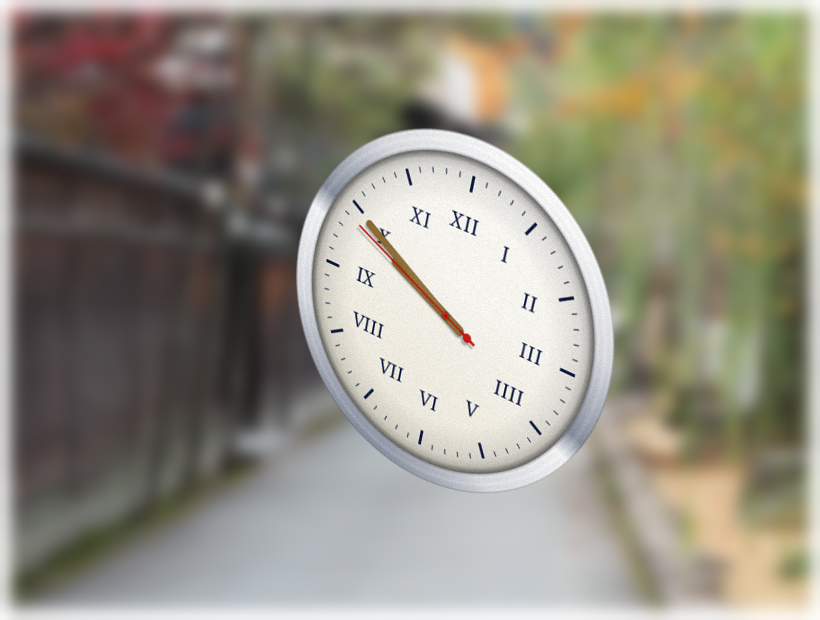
9h49m49s
